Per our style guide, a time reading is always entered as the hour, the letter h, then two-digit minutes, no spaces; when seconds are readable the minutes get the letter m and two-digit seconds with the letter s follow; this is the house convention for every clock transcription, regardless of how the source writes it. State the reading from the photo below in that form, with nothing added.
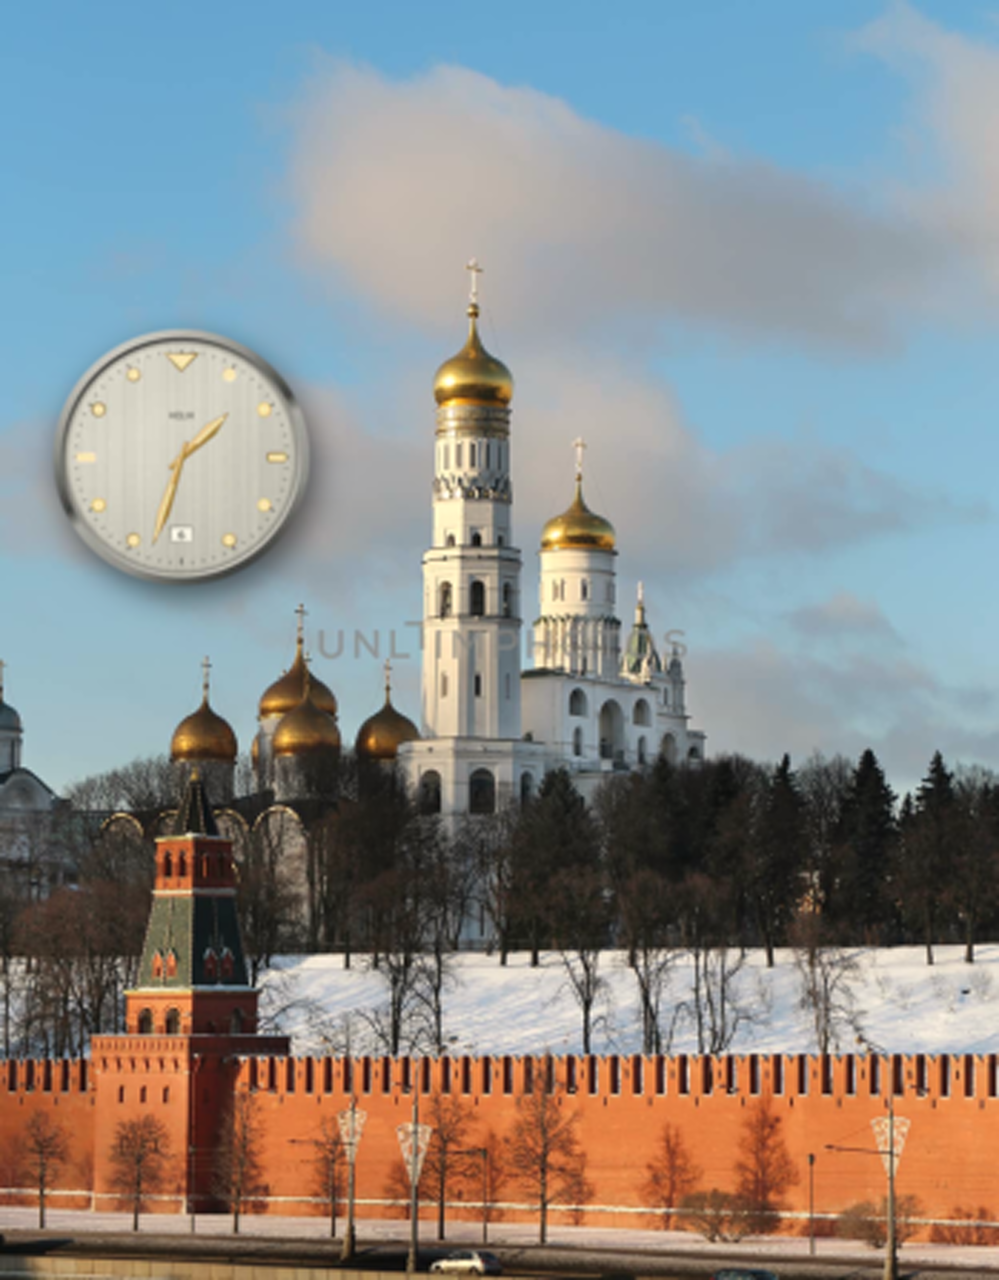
1h33
